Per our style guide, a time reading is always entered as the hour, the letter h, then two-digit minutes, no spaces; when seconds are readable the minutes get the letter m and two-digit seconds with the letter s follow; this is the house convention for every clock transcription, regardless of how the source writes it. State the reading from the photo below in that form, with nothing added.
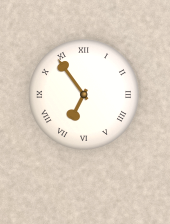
6h54
